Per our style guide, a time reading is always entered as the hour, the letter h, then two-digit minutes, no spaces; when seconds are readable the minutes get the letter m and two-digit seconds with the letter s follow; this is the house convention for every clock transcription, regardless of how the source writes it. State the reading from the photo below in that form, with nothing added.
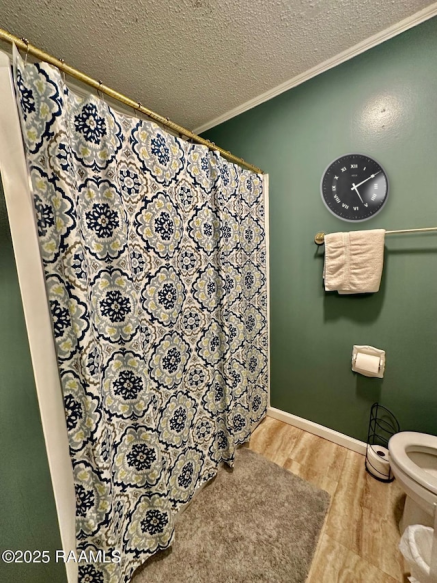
5h10
